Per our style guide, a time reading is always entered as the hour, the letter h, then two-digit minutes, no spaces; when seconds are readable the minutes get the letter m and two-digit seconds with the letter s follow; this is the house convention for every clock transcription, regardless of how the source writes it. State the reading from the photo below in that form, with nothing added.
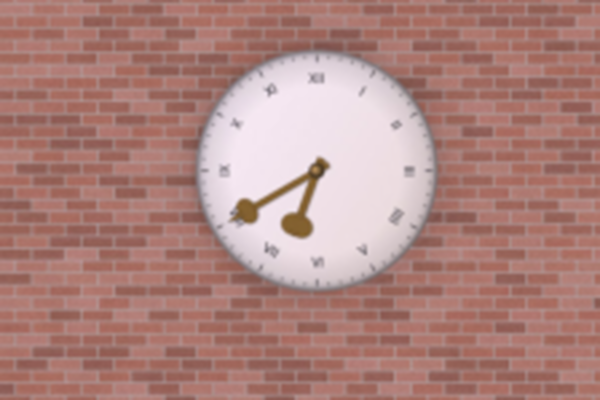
6h40
